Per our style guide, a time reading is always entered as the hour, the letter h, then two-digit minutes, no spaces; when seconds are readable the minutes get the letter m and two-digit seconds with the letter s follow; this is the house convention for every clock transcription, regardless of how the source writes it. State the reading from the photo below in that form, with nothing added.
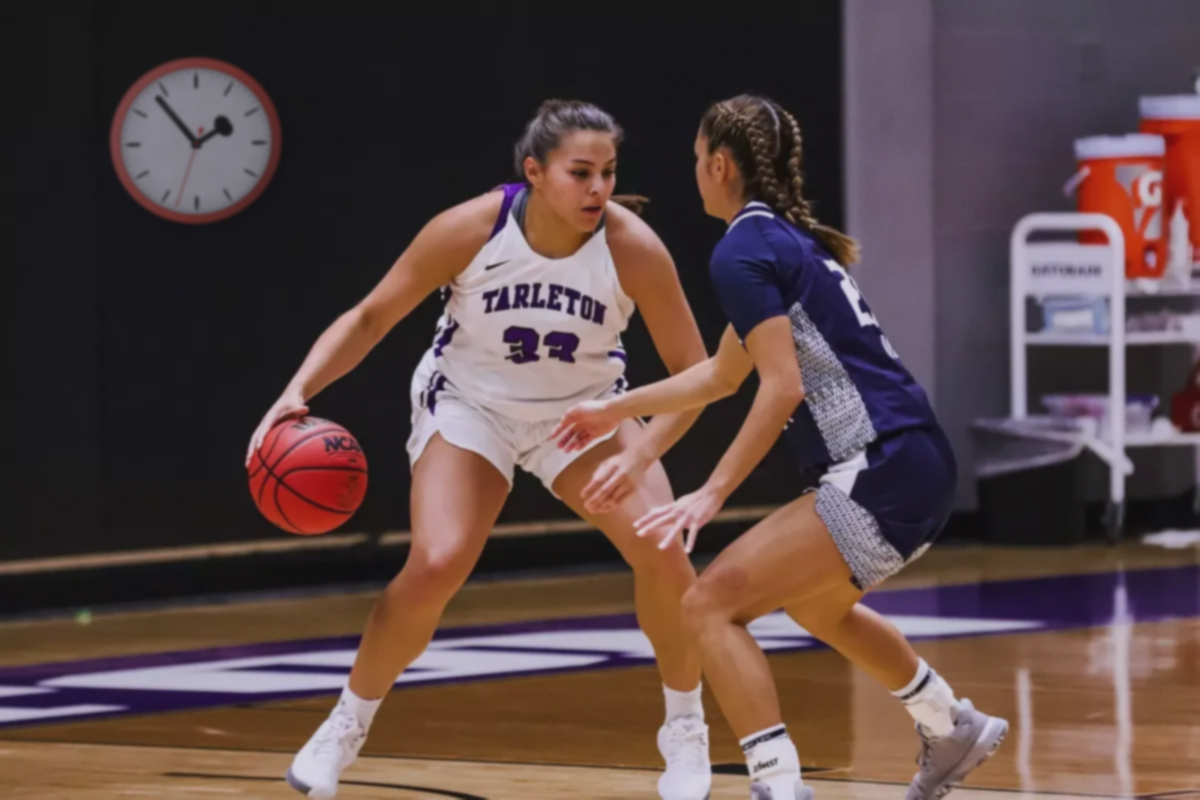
1h53m33s
